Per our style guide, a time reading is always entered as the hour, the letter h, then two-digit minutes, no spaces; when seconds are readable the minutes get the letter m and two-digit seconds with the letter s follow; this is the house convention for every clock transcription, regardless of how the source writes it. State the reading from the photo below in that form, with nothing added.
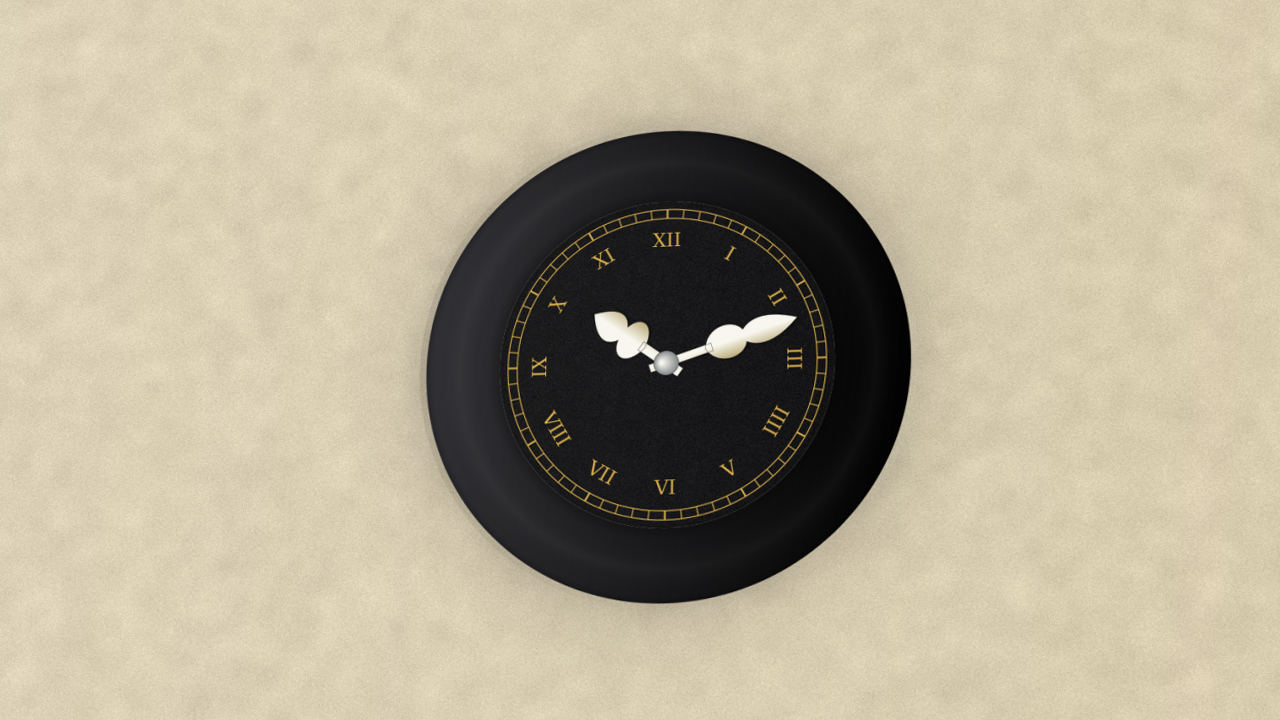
10h12
